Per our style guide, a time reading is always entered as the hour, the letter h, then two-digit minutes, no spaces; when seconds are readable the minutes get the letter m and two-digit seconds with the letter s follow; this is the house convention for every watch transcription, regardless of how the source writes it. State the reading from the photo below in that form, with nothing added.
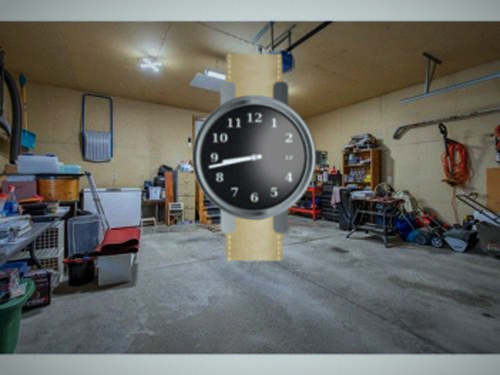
8h43
